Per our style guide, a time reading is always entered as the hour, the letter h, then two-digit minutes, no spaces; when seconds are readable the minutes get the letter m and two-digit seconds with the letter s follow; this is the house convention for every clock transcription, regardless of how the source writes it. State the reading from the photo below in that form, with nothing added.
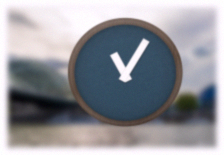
11h05
